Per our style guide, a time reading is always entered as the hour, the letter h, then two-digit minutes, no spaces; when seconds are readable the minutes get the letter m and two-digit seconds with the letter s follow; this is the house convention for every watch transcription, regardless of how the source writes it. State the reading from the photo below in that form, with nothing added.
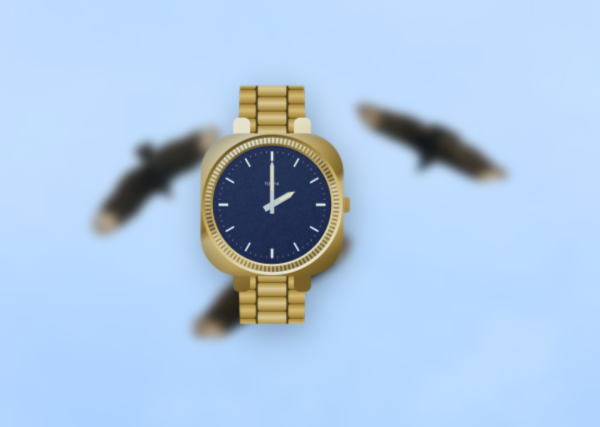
2h00
